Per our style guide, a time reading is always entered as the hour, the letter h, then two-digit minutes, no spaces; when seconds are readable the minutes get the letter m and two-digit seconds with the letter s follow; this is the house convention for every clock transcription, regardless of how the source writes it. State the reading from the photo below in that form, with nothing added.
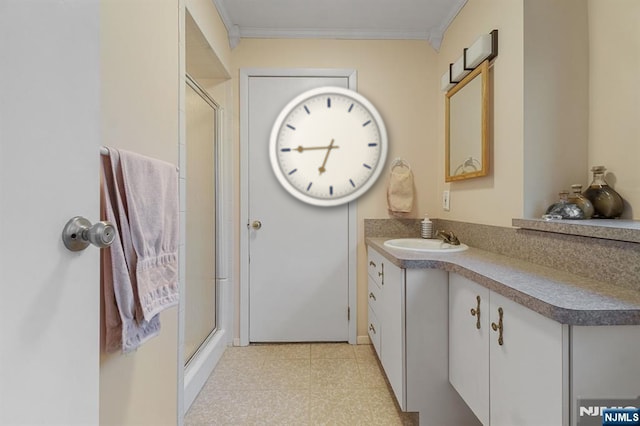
6h45
